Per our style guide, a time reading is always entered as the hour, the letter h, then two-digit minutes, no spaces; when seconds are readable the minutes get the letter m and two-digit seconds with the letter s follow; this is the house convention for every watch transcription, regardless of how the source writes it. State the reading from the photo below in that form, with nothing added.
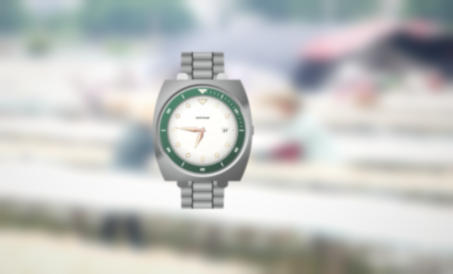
6h46
